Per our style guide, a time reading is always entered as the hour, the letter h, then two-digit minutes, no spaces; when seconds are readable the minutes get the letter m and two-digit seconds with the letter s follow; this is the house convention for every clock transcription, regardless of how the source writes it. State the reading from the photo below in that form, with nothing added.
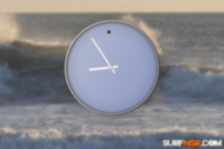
8h55
